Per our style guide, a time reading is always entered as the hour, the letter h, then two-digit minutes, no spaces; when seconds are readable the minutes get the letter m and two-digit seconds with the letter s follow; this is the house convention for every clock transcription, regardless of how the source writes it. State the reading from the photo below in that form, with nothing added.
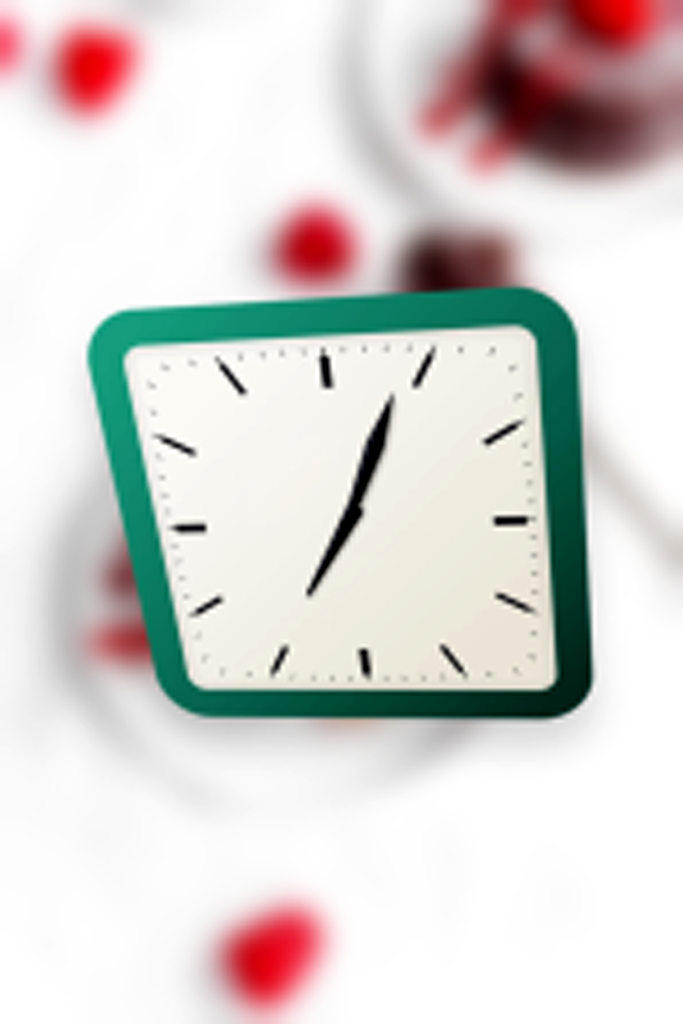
7h04
